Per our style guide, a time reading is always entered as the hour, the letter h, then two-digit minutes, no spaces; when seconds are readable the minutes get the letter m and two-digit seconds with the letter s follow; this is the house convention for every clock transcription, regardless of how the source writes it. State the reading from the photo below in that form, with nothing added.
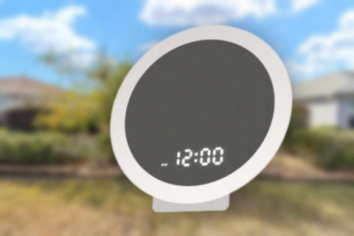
12h00
